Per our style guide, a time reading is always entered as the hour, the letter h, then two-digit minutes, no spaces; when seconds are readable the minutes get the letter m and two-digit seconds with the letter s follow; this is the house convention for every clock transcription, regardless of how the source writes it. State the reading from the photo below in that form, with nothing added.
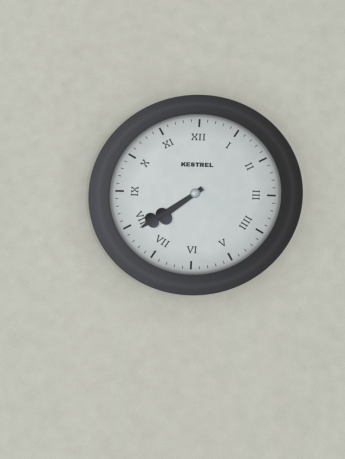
7h39
